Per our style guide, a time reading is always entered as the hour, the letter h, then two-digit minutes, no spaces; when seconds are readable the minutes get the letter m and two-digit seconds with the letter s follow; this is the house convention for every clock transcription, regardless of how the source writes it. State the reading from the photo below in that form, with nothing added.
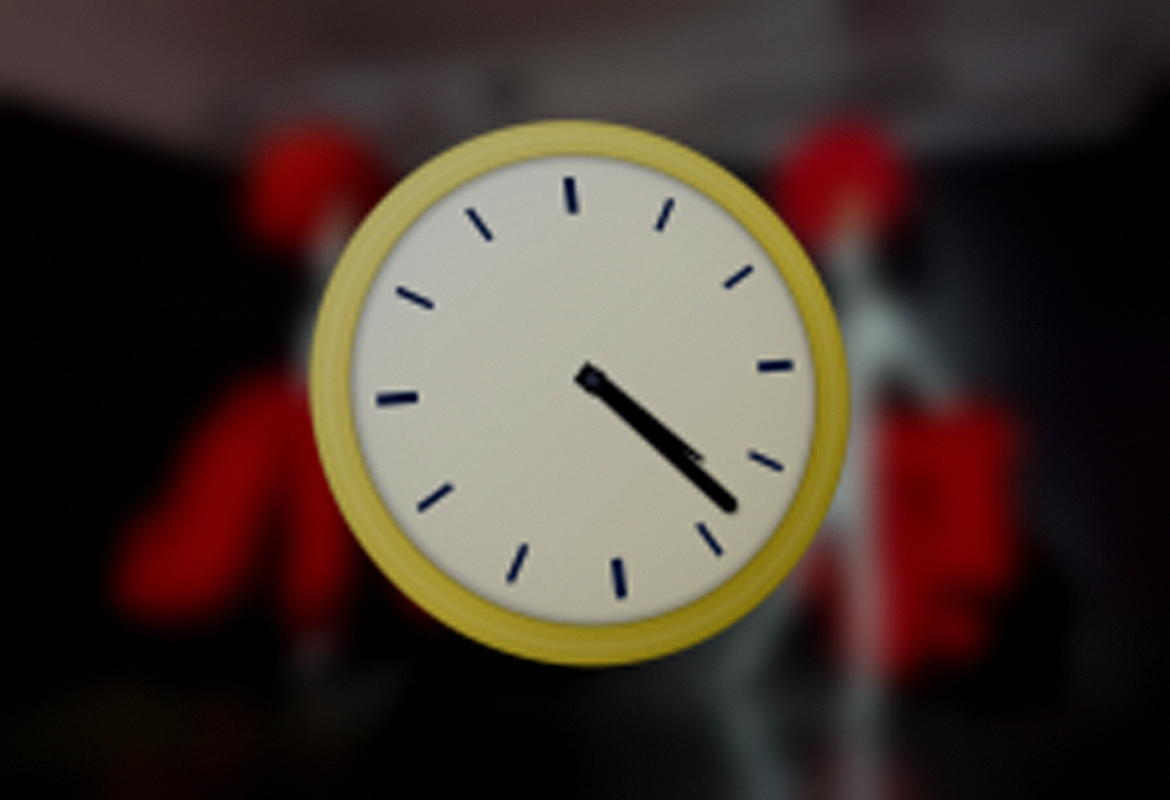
4h23
